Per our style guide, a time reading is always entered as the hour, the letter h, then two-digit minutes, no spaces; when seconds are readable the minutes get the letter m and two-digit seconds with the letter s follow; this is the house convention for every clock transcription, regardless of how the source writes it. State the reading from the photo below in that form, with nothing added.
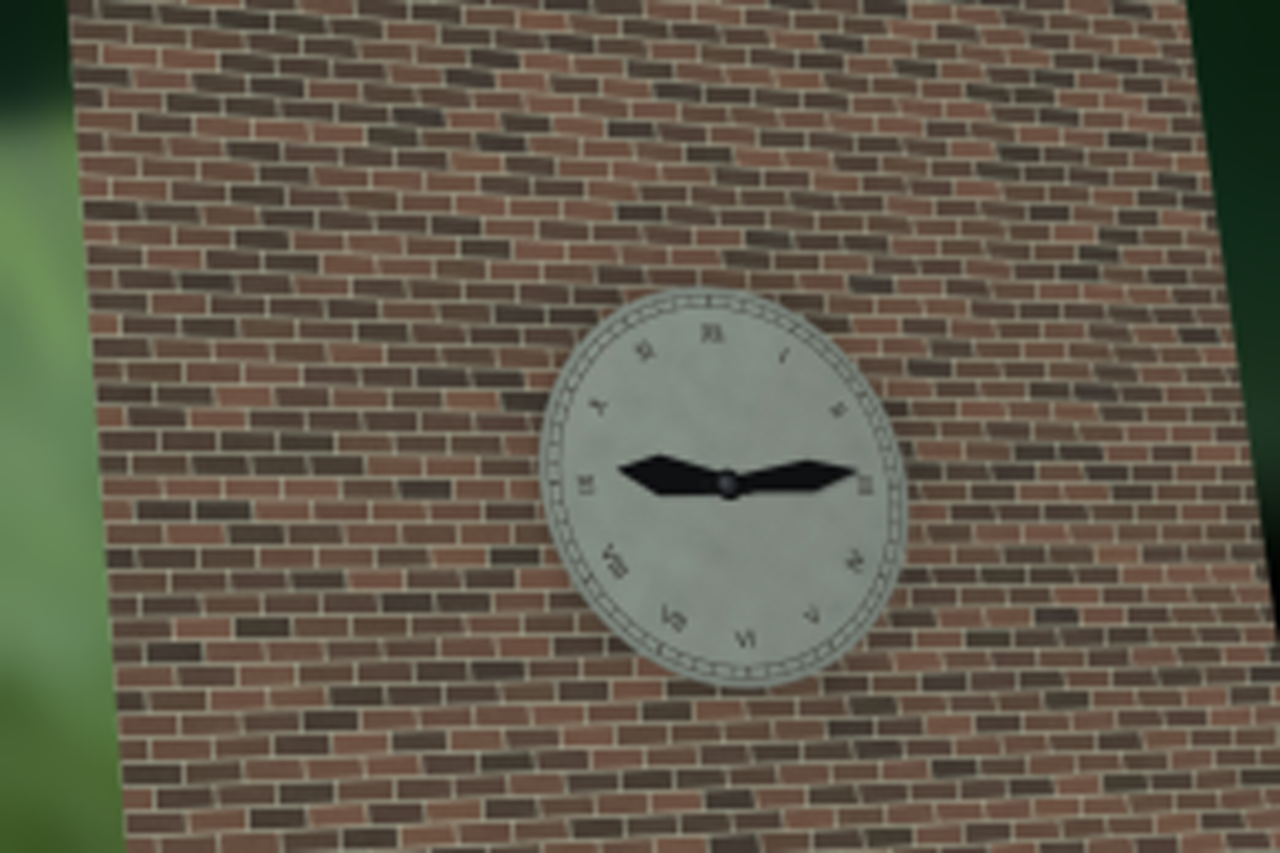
9h14
